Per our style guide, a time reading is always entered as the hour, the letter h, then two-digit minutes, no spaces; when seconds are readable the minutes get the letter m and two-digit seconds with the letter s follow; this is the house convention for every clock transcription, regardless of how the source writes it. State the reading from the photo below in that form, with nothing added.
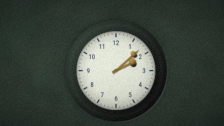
2h08
